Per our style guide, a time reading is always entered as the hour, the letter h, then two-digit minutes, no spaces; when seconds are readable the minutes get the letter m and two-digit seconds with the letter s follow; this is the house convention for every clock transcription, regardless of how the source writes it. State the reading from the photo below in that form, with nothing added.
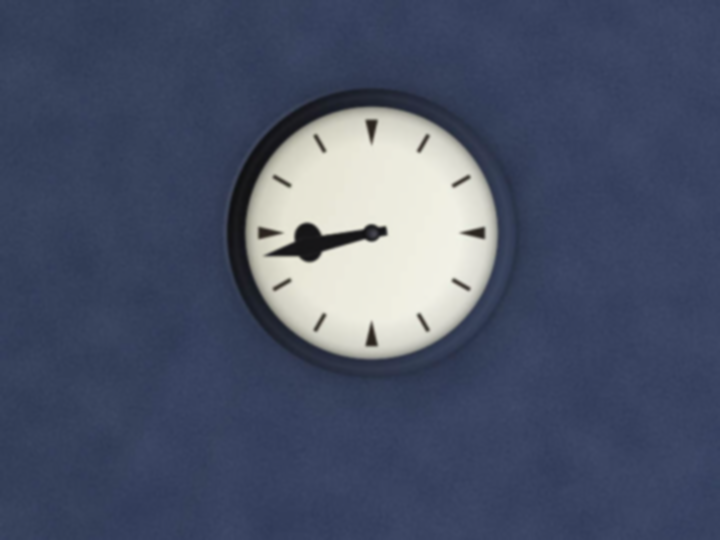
8h43
